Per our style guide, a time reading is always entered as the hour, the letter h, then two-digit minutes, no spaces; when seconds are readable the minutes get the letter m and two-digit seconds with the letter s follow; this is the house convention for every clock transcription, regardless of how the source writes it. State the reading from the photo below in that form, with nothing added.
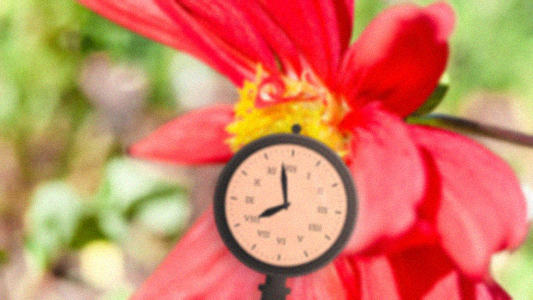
7h58
